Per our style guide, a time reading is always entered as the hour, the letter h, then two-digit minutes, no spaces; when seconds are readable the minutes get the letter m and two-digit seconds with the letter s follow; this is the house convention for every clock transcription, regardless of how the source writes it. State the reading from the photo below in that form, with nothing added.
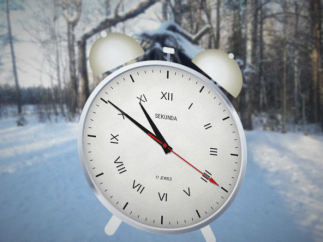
10h50m20s
